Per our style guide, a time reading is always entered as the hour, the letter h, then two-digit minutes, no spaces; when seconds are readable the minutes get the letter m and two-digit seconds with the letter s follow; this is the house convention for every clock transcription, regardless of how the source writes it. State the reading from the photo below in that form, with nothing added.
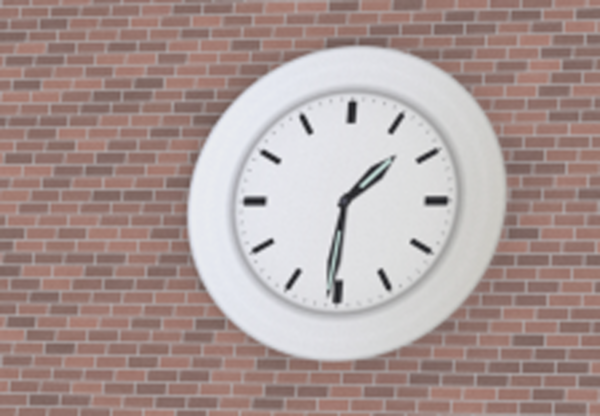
1h31
